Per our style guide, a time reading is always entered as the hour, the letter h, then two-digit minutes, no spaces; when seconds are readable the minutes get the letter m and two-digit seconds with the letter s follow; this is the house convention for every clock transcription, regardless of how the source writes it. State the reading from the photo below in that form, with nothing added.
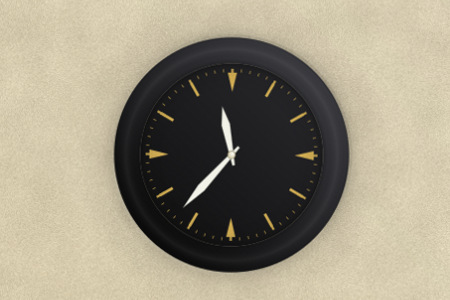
11h37
